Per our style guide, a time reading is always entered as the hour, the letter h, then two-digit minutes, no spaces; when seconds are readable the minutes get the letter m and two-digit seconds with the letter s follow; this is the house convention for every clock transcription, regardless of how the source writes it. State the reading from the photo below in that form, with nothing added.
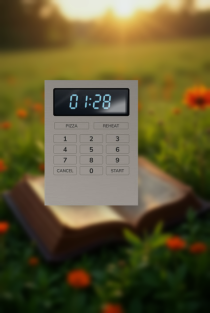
1h28
